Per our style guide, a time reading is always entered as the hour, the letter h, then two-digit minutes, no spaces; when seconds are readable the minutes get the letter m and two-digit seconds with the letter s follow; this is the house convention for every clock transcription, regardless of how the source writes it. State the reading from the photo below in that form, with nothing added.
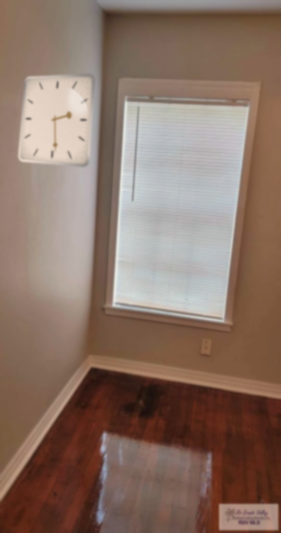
2h29
